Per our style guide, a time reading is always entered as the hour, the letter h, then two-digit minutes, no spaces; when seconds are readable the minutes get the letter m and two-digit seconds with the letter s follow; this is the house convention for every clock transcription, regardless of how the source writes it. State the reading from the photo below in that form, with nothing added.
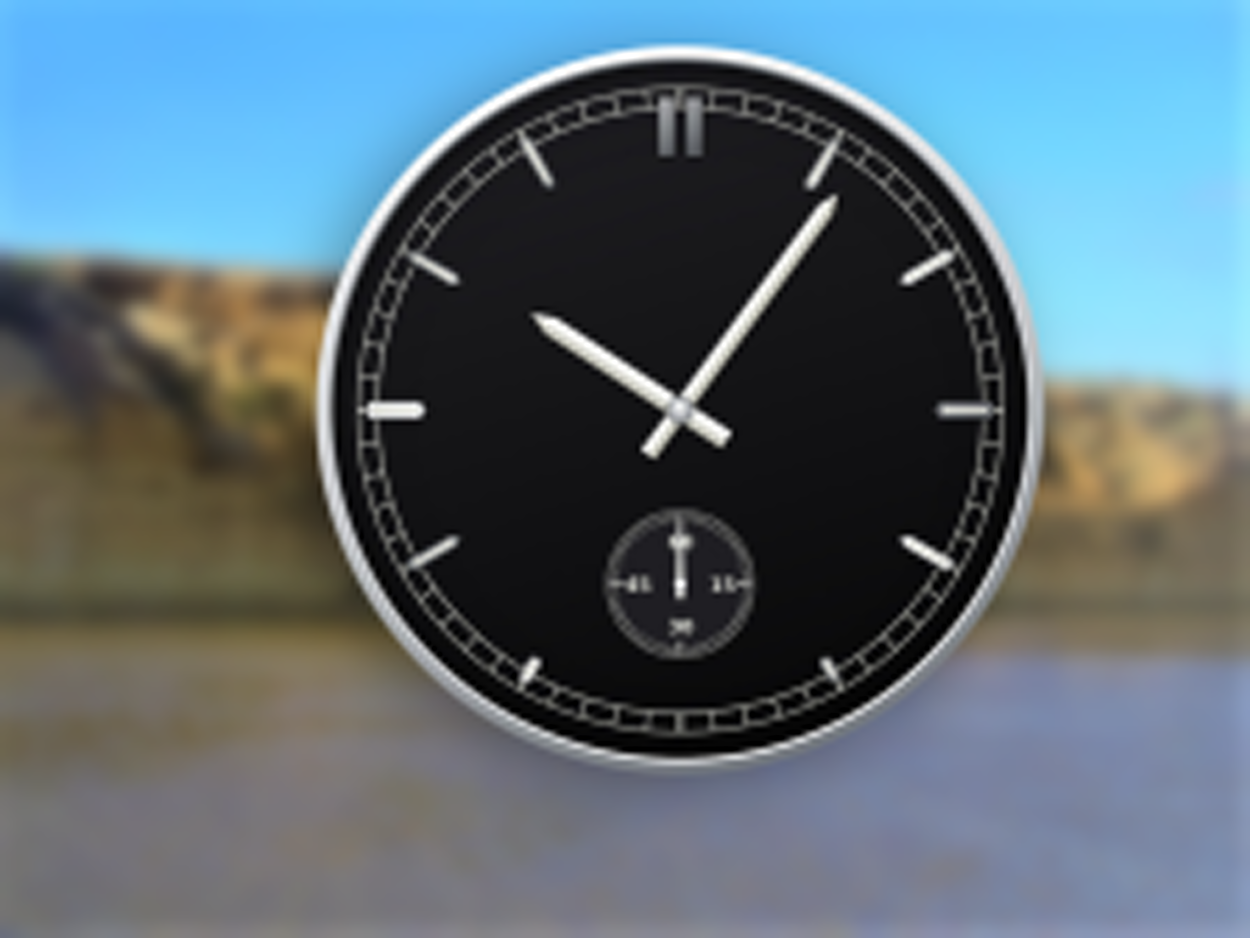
10h06
